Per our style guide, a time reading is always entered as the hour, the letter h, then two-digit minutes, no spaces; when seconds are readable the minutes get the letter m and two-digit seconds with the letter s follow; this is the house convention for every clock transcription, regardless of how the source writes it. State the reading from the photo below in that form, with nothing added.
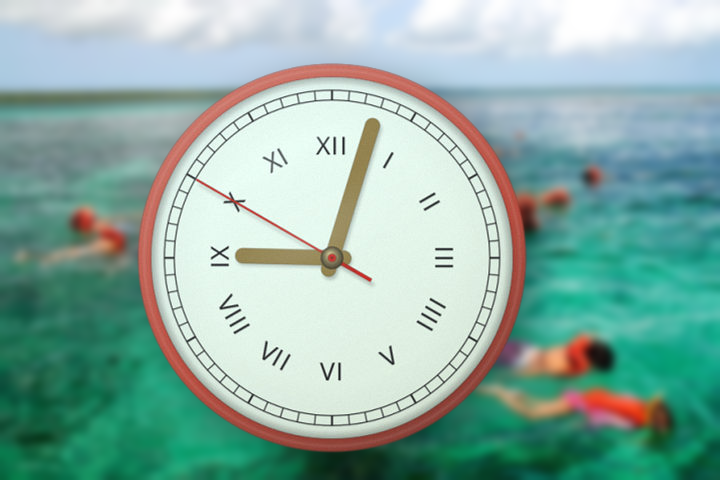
9h02m50s
